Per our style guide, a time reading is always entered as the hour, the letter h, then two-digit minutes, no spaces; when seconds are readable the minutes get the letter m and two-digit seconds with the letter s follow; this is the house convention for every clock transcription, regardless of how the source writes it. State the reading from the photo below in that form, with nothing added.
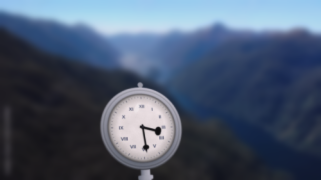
3h29
